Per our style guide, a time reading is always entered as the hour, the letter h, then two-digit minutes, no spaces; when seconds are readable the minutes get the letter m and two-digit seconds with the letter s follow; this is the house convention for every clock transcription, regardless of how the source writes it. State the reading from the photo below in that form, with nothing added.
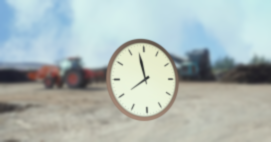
7h58
